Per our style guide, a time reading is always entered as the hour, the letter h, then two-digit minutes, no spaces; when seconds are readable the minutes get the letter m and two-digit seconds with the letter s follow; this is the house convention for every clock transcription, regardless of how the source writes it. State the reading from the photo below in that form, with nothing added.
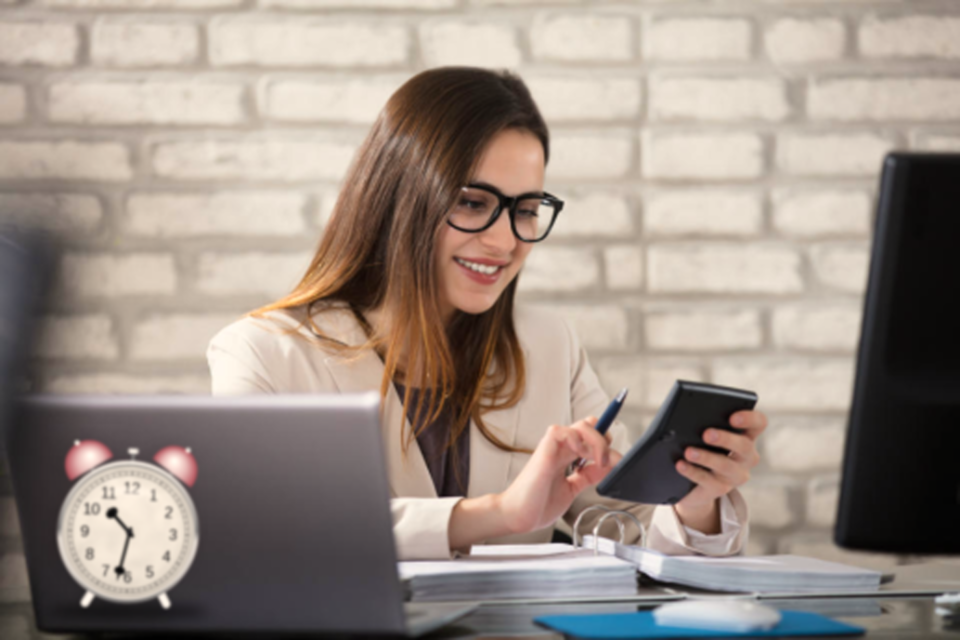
10h32
